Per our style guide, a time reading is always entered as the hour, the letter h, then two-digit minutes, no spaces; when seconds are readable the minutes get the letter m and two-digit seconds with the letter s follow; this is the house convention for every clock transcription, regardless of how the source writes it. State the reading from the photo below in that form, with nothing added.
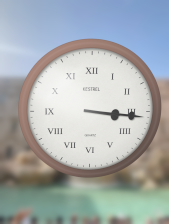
3h16
